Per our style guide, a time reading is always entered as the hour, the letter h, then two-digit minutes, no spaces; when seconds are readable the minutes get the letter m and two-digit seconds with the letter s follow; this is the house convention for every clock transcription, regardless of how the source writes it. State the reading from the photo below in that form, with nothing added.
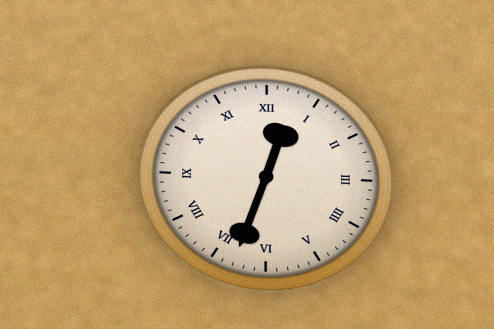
12h33
